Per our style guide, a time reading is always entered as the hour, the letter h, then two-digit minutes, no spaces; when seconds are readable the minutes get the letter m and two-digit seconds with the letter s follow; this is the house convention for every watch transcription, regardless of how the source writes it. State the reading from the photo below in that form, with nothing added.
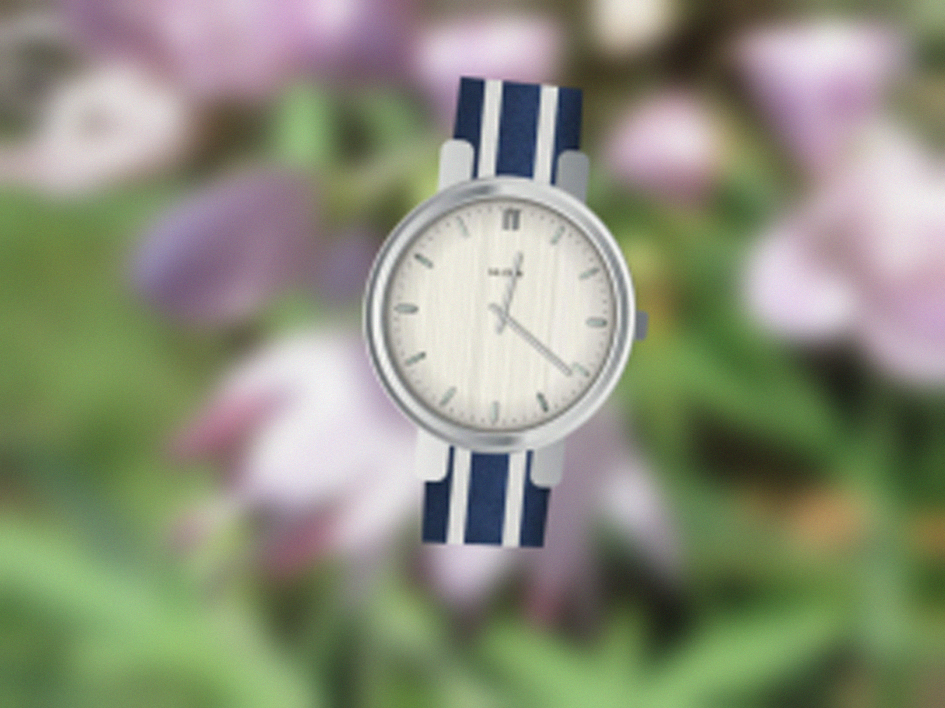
12h21
